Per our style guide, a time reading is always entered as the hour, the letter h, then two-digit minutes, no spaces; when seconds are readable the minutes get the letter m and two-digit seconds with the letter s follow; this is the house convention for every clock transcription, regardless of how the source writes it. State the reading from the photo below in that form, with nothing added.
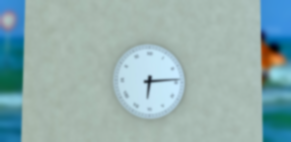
6h14
